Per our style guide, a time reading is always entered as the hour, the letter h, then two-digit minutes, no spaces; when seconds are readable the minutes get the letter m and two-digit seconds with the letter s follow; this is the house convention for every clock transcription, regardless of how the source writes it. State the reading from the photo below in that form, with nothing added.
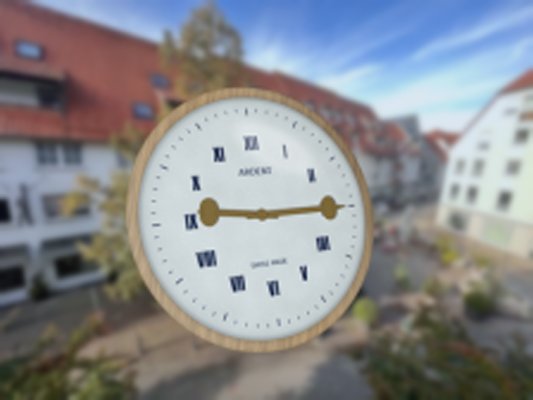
9h15
